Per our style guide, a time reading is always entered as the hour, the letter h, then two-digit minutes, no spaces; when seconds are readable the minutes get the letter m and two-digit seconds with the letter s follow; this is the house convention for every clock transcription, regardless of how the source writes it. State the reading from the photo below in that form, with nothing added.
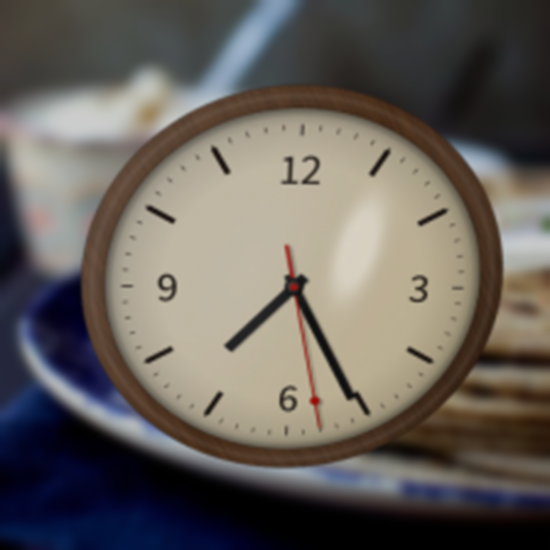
7h25m28s
